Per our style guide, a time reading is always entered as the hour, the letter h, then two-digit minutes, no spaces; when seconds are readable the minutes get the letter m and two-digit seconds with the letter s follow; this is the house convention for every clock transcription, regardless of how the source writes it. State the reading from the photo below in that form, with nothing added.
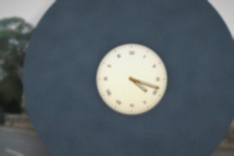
4h18
